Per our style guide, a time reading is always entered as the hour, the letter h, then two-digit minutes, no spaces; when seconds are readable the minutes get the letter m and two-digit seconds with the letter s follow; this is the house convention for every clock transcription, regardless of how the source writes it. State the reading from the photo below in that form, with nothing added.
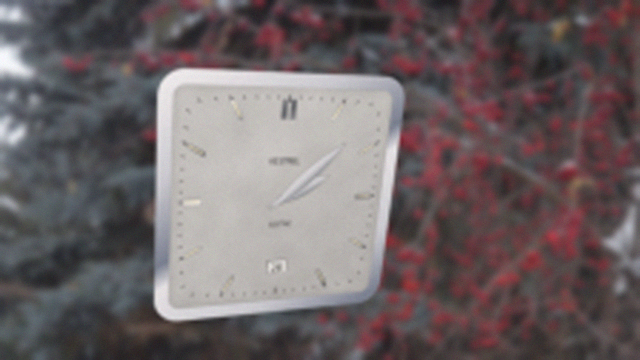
2h08
